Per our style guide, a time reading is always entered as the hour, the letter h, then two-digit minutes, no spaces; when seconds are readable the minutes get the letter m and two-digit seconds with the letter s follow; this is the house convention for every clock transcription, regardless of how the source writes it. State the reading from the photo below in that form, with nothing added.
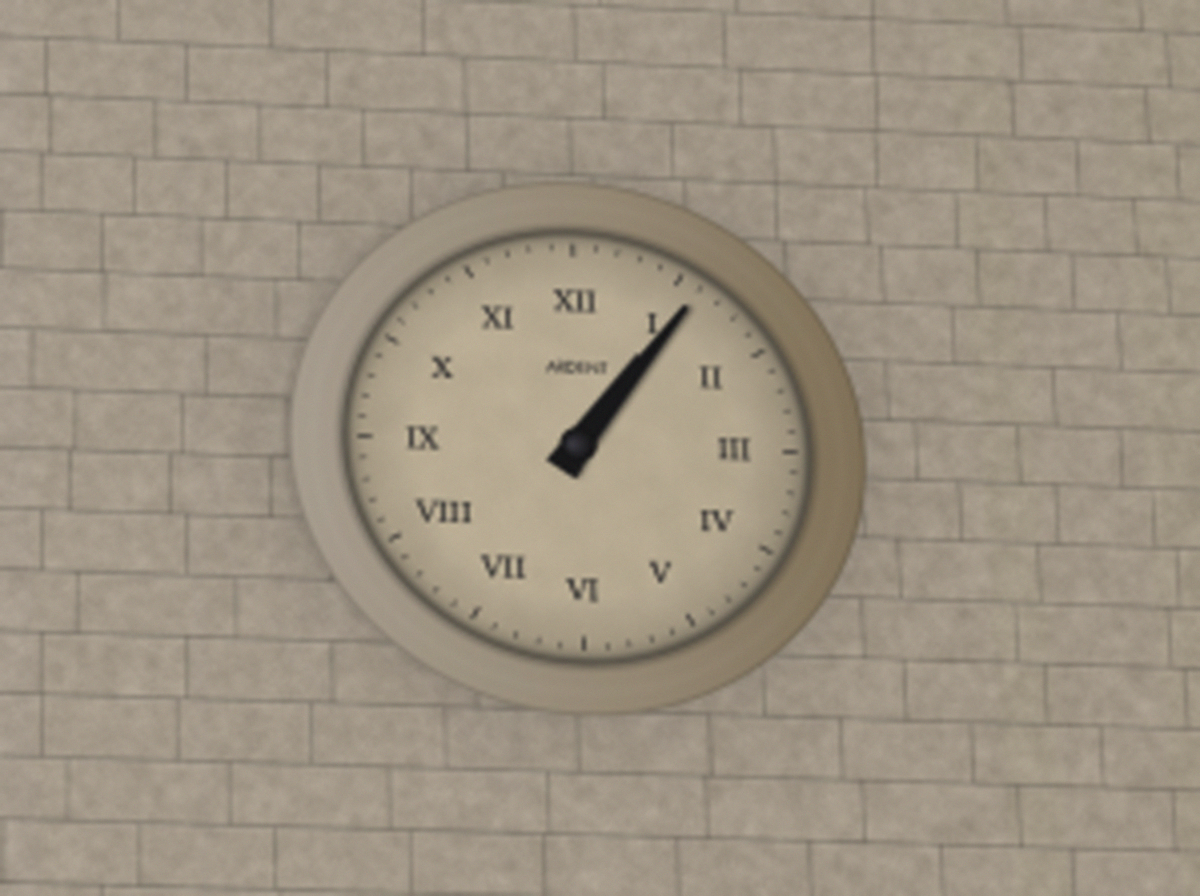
1h06
